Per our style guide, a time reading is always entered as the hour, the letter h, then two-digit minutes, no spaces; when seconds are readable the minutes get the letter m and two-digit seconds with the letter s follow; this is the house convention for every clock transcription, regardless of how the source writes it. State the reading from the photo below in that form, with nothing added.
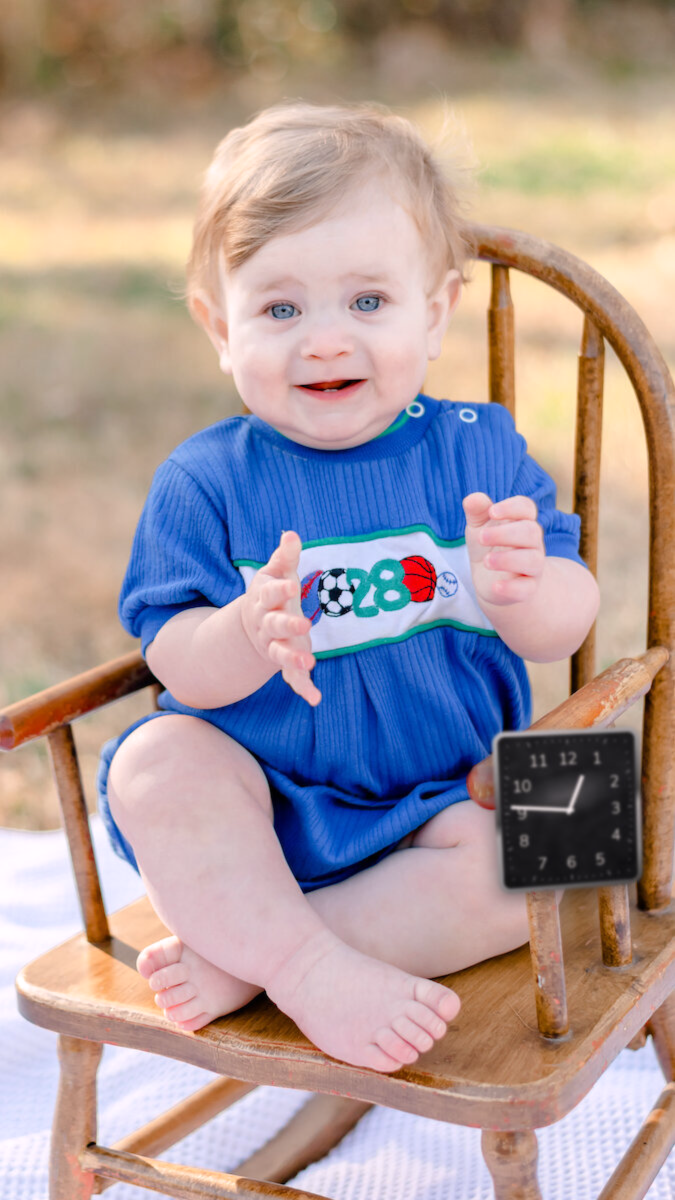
12h46
